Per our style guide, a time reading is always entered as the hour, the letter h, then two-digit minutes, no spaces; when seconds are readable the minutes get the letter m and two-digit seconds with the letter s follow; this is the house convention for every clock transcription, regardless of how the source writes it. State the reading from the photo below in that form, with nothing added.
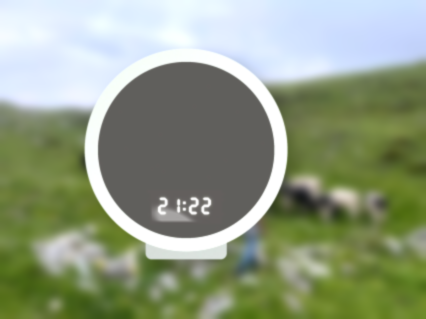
21h22
